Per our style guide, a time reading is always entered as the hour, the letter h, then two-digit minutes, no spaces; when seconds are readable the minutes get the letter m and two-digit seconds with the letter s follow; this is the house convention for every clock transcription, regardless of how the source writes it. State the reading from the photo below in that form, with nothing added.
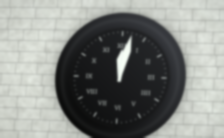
12h02
